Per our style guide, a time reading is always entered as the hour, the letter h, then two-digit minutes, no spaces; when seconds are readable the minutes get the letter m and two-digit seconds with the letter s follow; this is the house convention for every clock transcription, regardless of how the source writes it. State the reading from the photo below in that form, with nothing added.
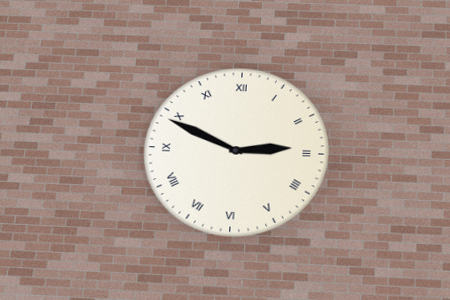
2h49
